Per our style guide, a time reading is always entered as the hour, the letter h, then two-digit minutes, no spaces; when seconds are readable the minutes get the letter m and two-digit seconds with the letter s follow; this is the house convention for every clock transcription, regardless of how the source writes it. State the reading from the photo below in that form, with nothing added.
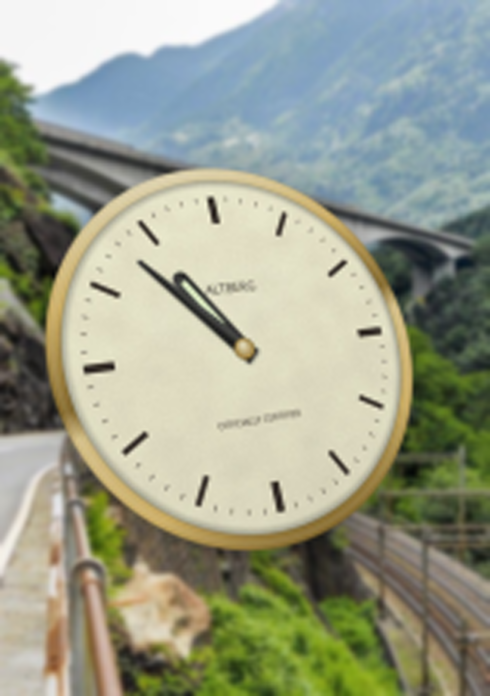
10h53
